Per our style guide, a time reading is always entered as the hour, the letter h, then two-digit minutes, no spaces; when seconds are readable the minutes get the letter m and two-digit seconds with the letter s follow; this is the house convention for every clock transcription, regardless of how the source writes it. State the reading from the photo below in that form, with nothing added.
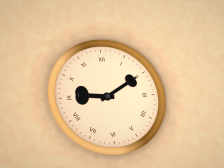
9h10
